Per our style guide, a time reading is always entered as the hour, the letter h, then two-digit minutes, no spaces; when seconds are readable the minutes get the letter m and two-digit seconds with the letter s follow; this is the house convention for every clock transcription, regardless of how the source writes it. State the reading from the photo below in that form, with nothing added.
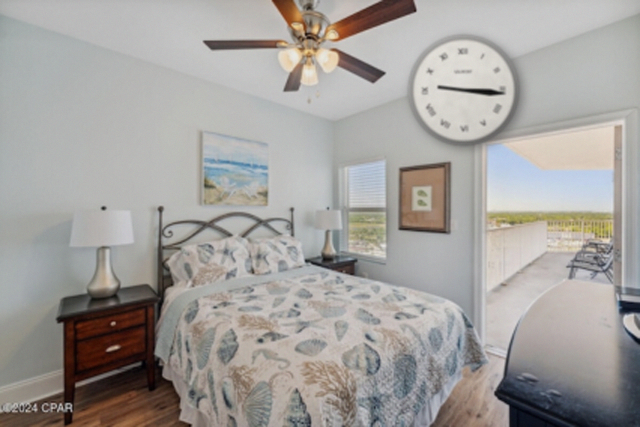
9h16
